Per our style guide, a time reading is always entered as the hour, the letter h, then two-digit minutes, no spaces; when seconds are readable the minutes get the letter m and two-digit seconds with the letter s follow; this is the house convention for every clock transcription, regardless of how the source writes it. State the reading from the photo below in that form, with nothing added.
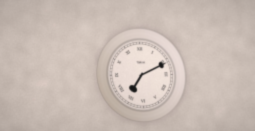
7h11
